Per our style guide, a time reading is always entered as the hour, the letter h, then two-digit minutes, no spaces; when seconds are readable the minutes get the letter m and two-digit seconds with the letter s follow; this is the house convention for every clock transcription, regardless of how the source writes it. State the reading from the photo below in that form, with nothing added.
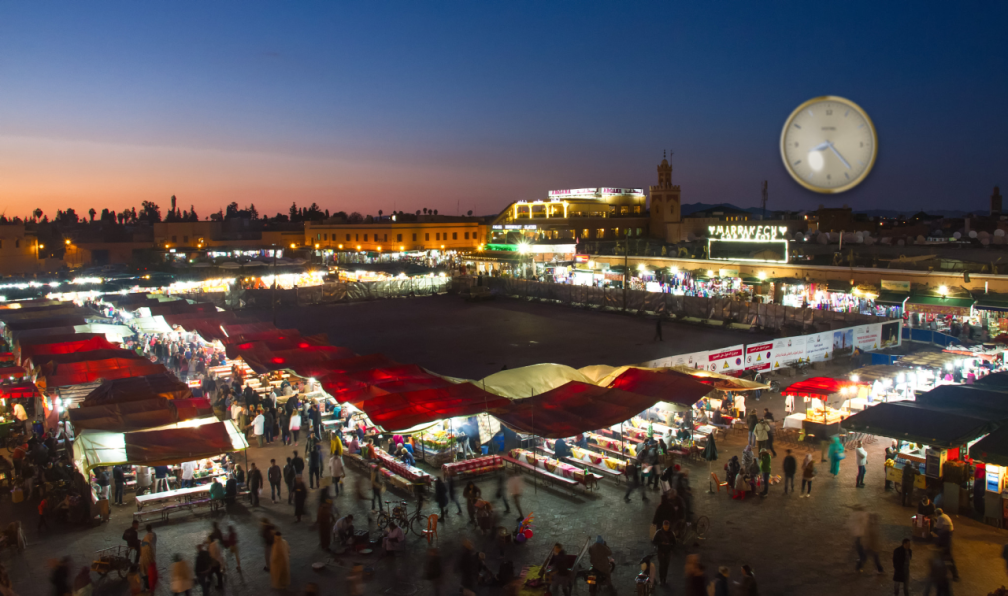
8h23
